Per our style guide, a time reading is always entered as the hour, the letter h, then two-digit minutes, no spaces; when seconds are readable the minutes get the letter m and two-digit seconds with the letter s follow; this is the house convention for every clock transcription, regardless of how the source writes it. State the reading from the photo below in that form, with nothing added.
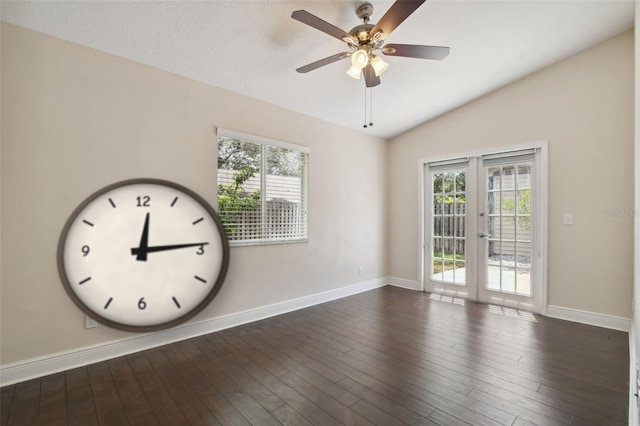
12h14
